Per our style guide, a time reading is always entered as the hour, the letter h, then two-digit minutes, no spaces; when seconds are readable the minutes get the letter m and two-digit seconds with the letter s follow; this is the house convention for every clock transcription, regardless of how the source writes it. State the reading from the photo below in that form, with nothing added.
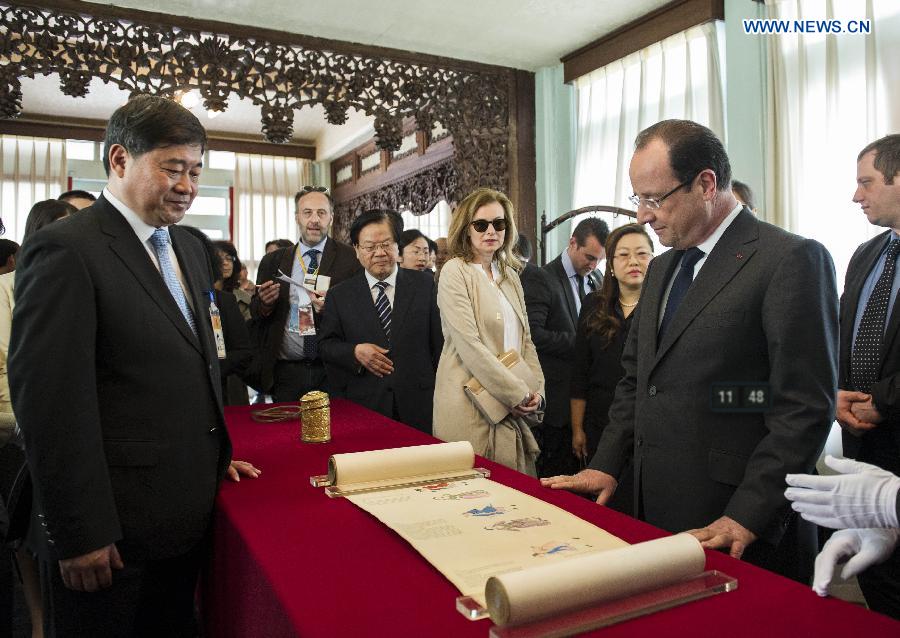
11h48
